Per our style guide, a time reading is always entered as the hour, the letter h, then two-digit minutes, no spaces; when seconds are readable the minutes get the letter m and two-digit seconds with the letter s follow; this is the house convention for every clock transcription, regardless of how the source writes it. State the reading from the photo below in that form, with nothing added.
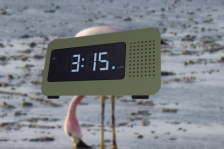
3h15
